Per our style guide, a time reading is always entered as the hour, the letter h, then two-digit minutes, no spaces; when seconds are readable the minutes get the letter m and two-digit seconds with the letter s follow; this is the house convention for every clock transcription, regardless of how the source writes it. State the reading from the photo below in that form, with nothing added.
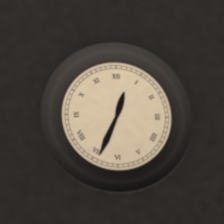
12h34
